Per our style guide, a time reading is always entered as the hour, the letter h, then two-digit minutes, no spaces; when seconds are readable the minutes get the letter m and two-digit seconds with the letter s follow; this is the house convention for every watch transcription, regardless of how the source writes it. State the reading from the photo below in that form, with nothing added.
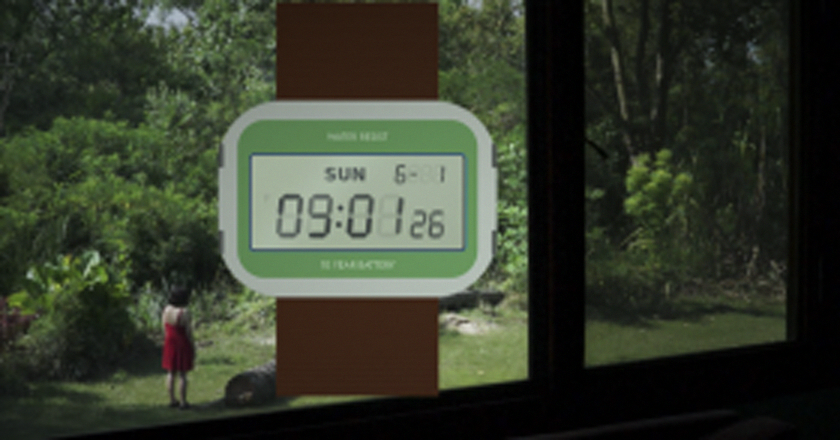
9h01m26s
